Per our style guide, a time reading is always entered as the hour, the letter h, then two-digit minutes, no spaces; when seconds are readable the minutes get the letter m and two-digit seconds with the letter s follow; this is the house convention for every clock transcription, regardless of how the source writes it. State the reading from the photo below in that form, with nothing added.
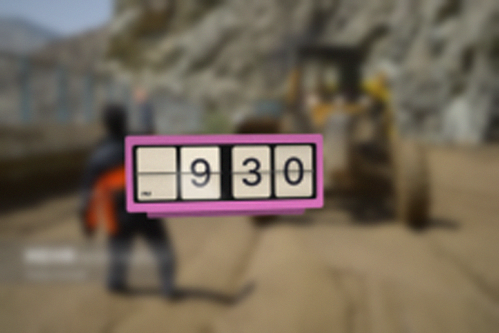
9h30
